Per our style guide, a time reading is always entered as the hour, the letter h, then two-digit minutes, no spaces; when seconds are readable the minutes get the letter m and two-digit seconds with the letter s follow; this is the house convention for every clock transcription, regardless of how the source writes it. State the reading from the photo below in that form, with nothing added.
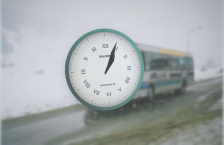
1h04
